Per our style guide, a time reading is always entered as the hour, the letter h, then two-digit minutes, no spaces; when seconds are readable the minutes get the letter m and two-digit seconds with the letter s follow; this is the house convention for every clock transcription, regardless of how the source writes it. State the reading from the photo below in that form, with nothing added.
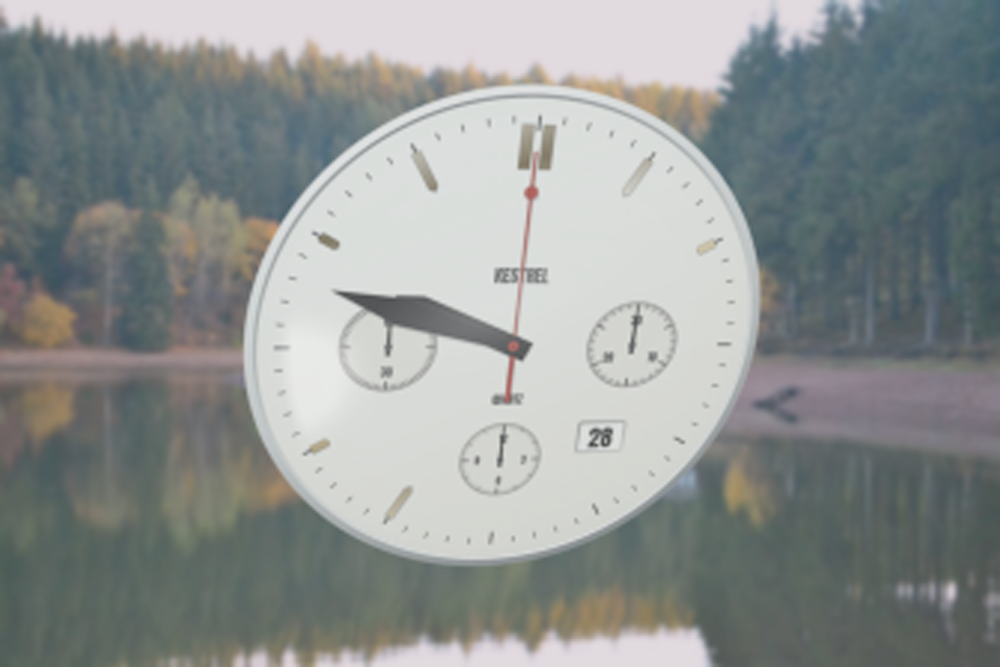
9h48
